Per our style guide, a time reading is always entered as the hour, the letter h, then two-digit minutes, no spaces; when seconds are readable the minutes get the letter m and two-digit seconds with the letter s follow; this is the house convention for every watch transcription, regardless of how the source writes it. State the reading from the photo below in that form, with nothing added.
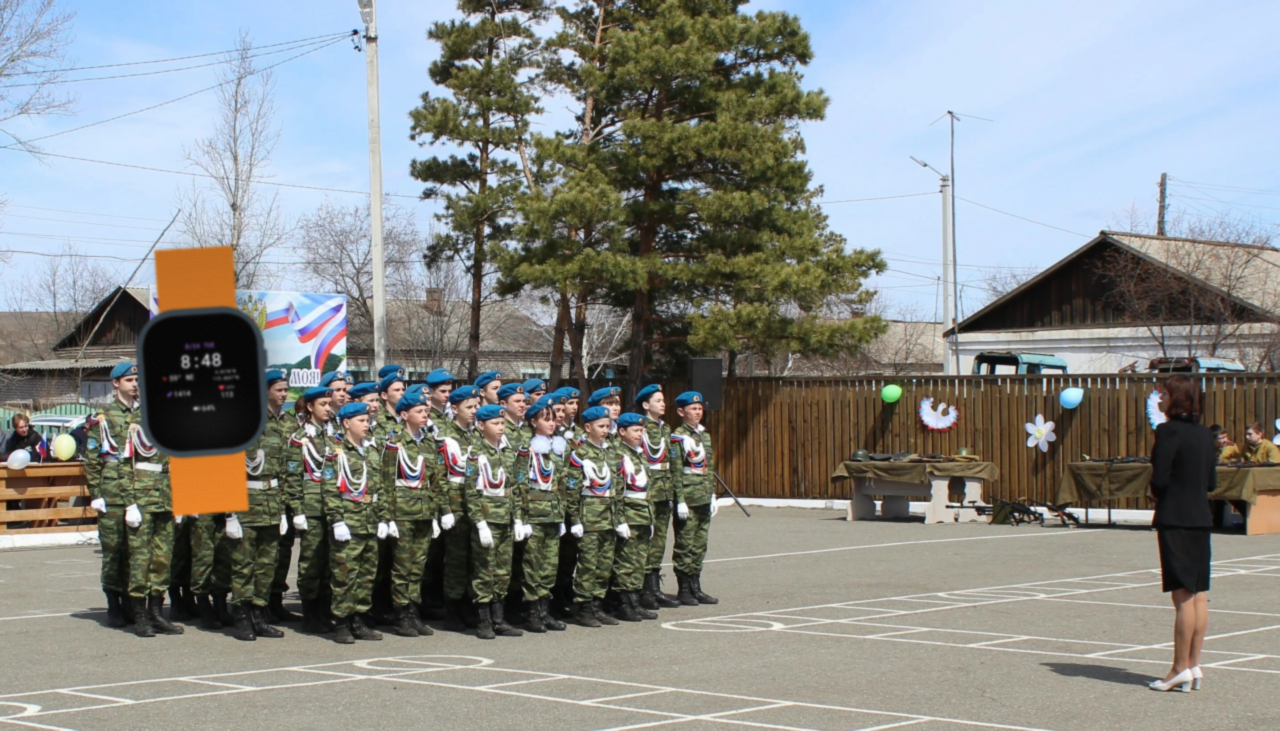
8h48
